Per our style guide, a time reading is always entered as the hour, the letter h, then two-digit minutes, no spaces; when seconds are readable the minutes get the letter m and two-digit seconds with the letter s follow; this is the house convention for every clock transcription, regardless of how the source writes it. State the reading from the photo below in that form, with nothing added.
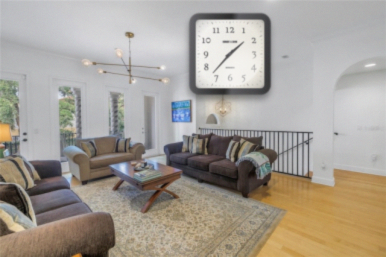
1h37
